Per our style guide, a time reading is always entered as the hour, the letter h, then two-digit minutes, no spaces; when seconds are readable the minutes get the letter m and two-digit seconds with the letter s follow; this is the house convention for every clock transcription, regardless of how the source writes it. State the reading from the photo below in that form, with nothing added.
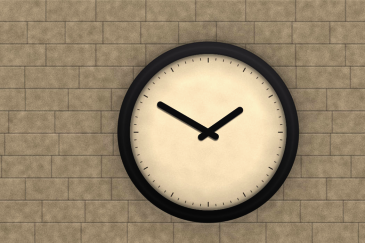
1h50
